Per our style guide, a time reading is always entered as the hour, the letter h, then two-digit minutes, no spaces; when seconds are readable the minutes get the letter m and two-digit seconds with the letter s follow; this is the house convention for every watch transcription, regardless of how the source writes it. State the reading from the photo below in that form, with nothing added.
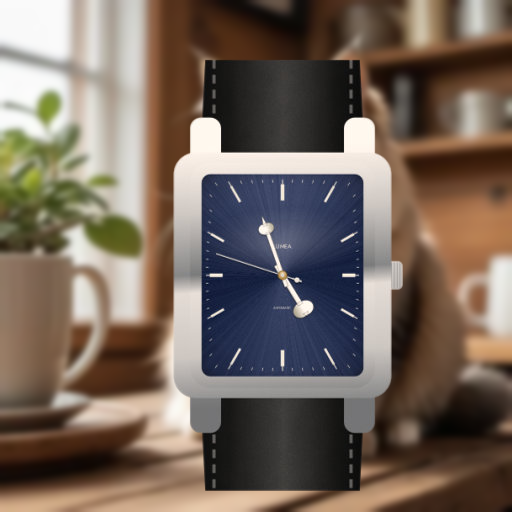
4h56m48s
